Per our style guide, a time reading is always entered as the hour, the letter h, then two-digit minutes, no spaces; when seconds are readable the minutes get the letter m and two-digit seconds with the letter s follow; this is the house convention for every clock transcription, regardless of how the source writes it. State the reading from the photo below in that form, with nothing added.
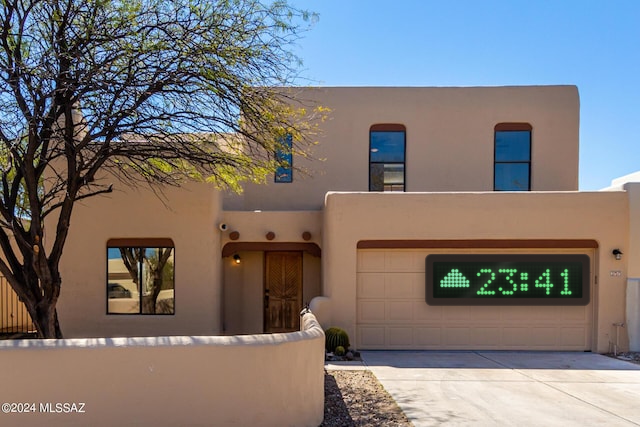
23h41
